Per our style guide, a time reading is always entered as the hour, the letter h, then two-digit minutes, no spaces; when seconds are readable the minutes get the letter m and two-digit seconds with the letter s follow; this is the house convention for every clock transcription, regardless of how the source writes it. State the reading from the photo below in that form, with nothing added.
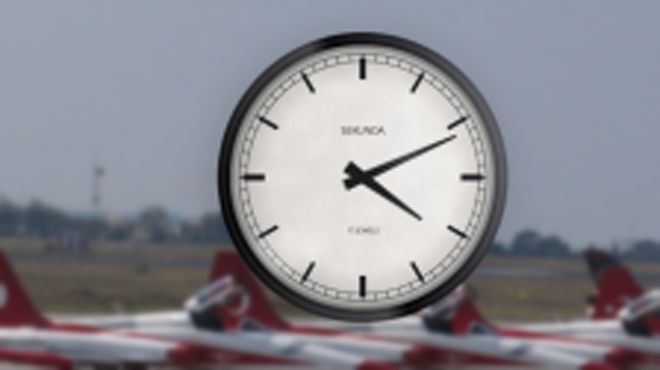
4h11
